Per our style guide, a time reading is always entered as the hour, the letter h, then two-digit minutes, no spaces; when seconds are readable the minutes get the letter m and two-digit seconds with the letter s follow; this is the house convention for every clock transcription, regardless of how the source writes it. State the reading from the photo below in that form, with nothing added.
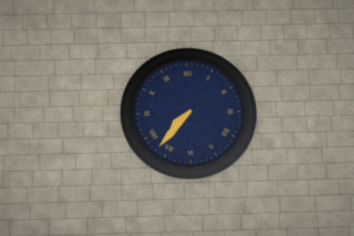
7h37
